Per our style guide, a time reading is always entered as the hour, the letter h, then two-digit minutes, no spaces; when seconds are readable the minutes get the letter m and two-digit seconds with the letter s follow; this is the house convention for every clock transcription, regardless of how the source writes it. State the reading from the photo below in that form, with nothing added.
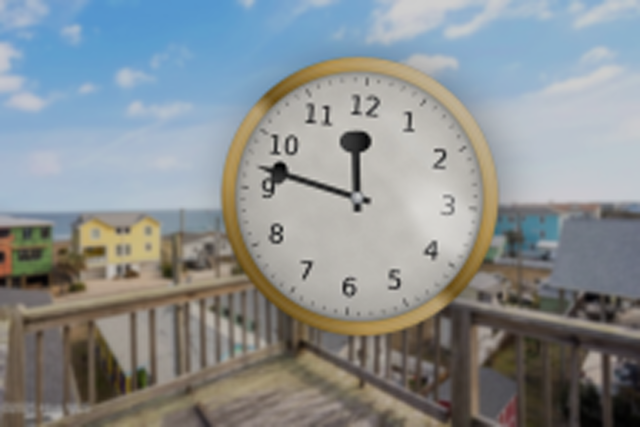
11h47
